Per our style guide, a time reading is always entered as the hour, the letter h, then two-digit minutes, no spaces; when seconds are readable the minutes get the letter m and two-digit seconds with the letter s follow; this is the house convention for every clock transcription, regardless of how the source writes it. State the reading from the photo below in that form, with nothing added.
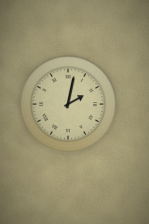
2h02
